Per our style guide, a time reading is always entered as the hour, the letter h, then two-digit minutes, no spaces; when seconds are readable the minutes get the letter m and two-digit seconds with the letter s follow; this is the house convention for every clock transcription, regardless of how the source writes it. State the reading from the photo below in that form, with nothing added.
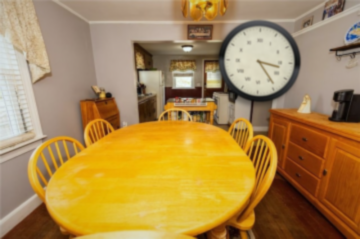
3h24
